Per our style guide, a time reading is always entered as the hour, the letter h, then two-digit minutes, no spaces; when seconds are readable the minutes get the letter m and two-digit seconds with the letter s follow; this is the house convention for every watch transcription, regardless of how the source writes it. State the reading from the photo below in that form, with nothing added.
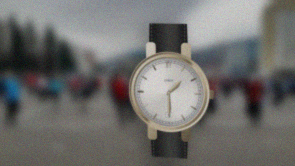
1h30
